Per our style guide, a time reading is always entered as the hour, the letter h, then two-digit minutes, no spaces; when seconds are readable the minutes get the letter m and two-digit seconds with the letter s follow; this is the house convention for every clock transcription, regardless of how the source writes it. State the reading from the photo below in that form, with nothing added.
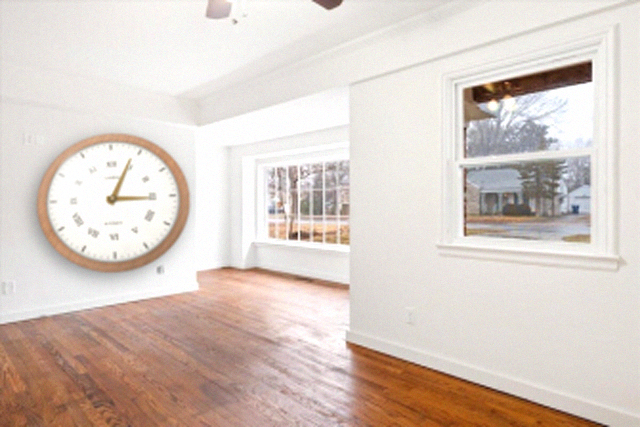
3h04
